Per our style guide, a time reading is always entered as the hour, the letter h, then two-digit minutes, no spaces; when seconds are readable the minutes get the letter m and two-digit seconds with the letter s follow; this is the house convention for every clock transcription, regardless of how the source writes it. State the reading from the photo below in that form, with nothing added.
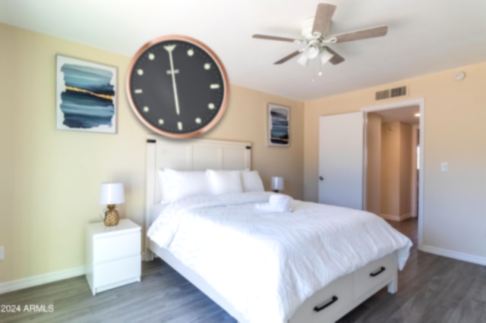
6h00
